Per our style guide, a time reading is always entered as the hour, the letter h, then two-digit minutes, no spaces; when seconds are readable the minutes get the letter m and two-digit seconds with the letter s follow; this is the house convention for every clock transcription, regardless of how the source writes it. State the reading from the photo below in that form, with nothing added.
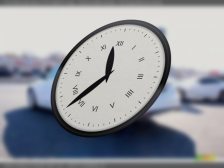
11h37
